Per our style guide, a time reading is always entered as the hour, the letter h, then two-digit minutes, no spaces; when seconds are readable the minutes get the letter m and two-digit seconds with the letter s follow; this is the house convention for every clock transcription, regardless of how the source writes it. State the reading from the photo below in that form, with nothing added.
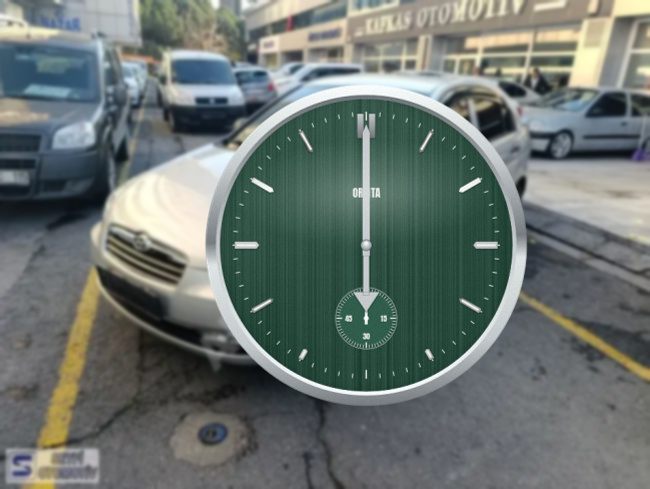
6h00
